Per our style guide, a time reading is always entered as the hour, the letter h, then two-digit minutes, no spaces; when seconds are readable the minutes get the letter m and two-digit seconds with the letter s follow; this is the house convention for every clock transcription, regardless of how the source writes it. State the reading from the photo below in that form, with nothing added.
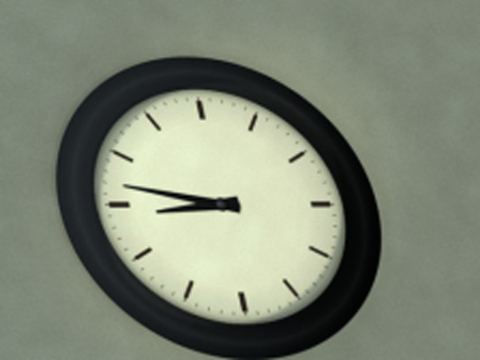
8h47
